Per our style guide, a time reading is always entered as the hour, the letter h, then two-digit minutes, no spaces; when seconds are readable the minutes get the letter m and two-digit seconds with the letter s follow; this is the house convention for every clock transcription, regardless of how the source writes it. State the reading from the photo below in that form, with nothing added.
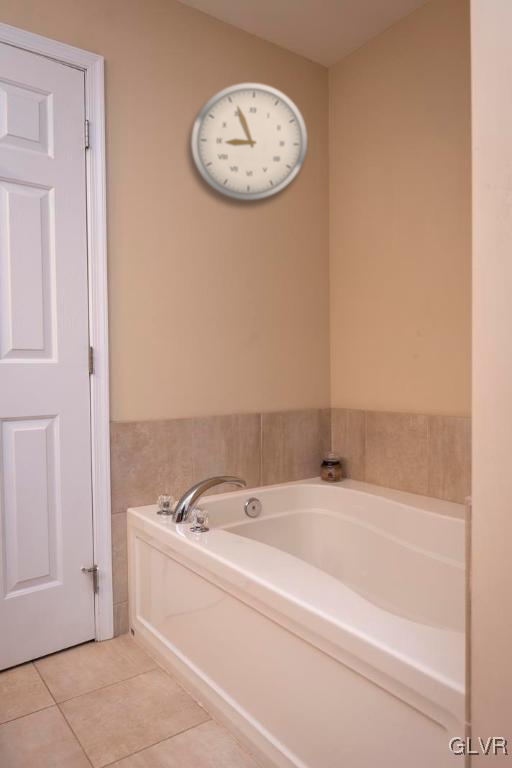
8h56
